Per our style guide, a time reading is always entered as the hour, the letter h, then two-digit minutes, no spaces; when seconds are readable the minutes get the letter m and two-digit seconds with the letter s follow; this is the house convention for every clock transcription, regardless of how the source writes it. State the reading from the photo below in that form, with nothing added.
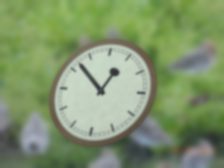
12h52
